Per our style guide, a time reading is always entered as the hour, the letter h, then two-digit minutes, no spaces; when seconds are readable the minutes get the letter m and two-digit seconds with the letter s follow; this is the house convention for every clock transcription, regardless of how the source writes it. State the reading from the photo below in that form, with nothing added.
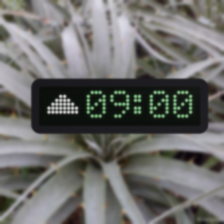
9h00
